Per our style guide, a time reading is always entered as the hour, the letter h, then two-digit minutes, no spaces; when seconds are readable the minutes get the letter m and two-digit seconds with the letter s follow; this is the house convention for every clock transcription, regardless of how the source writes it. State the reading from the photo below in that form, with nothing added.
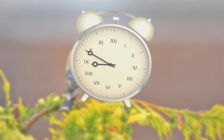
8h49
